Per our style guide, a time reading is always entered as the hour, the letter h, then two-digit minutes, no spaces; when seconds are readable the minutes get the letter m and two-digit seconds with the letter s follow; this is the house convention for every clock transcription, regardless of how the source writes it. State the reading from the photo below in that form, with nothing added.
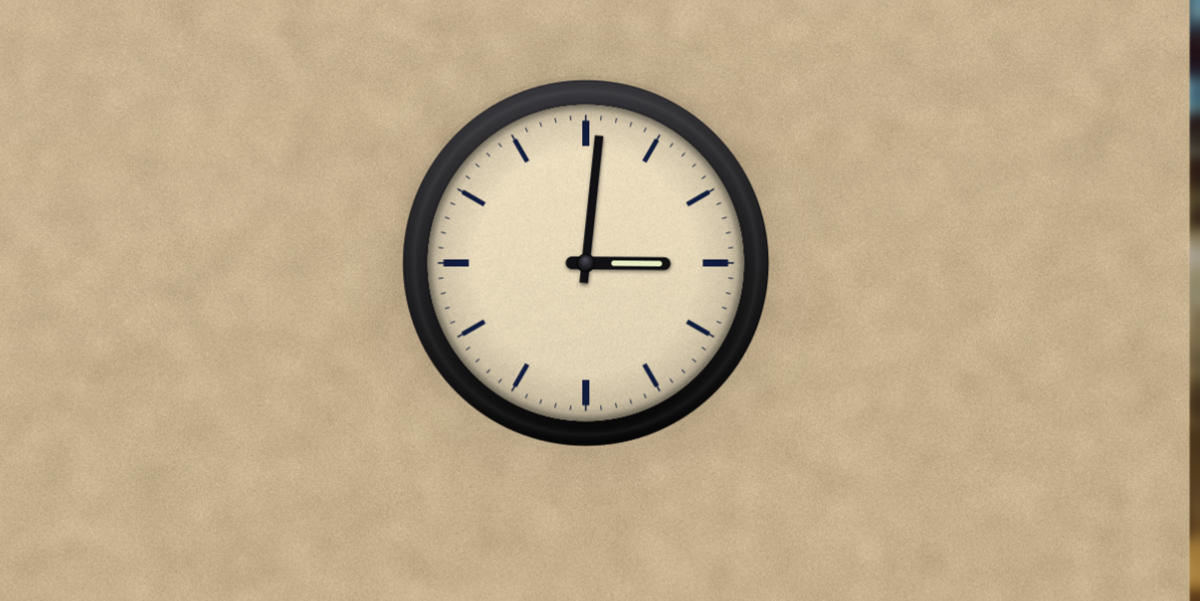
3h01
